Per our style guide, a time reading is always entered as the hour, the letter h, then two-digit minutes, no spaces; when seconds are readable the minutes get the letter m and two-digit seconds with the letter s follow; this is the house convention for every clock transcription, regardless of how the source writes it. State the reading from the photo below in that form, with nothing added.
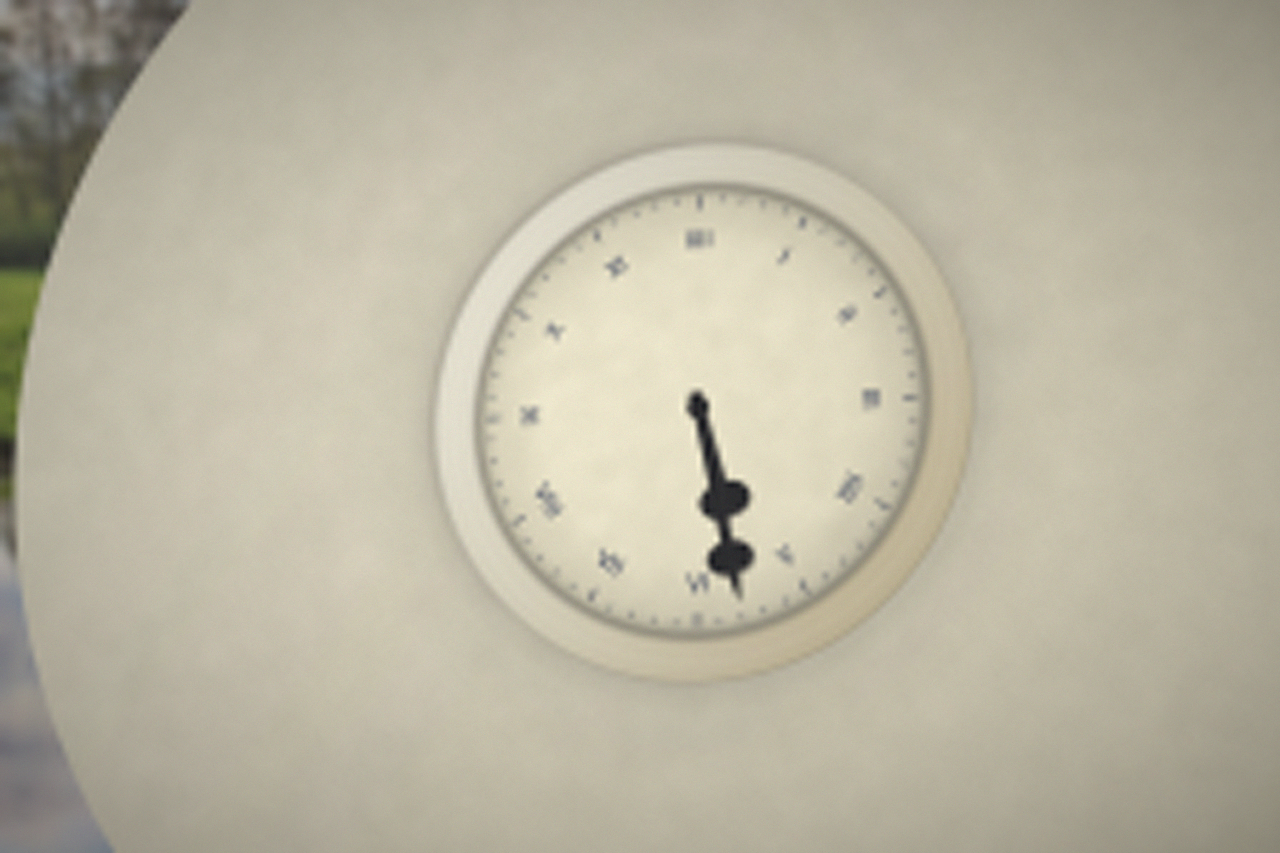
5h28
